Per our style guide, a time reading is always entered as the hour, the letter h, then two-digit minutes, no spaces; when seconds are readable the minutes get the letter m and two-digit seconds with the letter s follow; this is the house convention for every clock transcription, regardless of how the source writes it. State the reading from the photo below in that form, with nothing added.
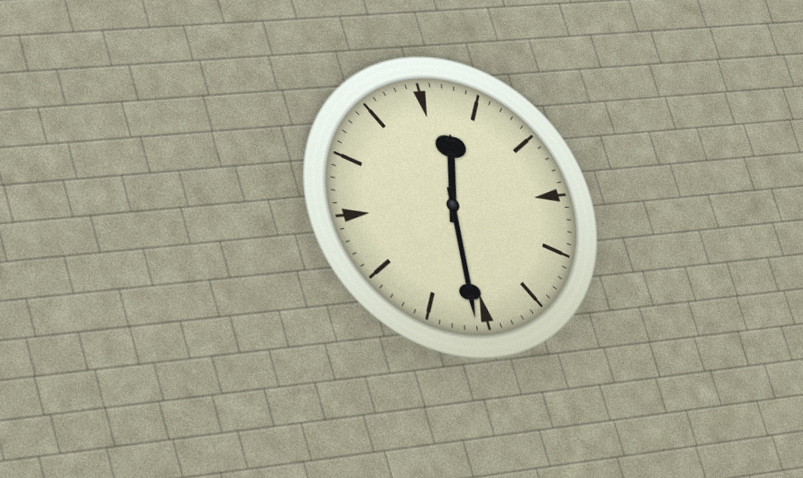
12h31
